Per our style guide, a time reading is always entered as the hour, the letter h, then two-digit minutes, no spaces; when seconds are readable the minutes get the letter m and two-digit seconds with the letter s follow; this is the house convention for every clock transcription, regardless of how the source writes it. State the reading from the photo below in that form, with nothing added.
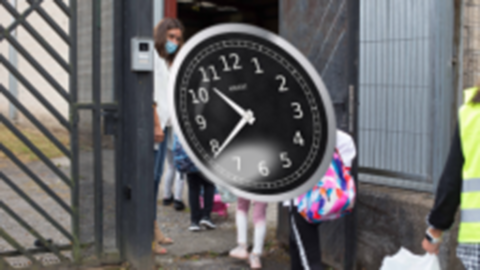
10h39
